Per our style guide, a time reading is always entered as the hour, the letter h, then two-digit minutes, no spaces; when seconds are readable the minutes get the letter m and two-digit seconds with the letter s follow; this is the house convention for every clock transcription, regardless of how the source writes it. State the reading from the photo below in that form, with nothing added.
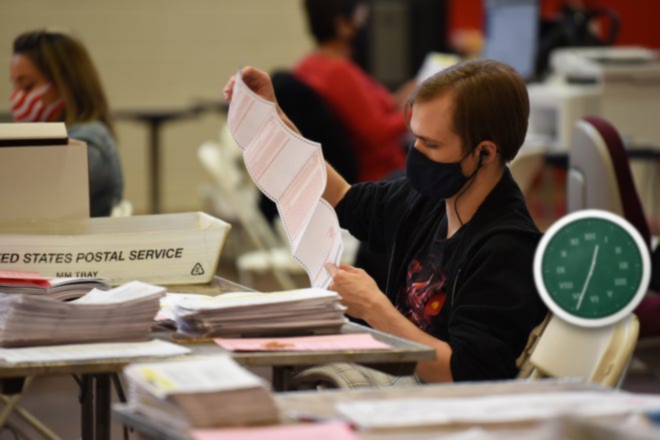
12h34
